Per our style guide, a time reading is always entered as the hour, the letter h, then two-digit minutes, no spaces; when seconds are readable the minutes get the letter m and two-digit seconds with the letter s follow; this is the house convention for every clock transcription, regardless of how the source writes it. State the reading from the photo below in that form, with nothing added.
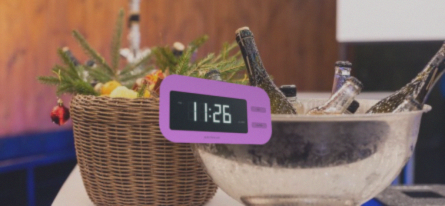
11h26
